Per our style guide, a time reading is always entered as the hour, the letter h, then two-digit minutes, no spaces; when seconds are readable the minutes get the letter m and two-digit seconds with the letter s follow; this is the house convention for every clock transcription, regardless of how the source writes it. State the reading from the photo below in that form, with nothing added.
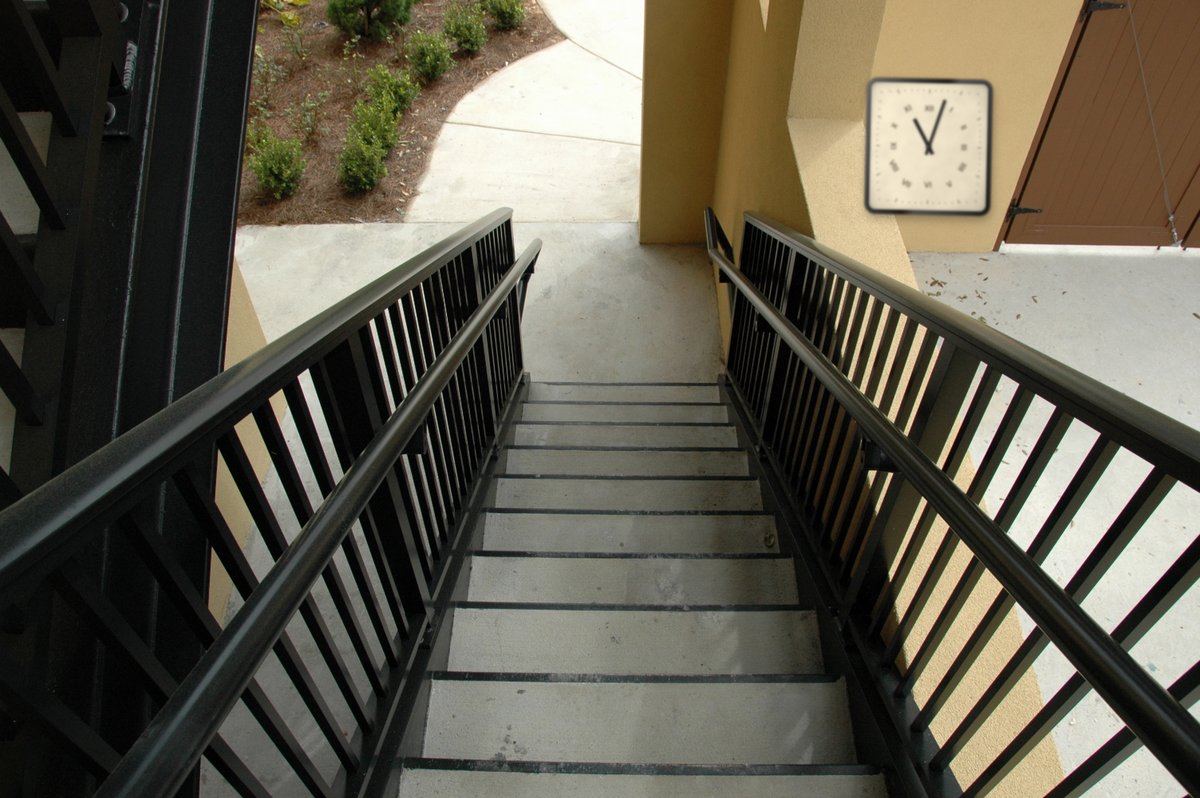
11h03
